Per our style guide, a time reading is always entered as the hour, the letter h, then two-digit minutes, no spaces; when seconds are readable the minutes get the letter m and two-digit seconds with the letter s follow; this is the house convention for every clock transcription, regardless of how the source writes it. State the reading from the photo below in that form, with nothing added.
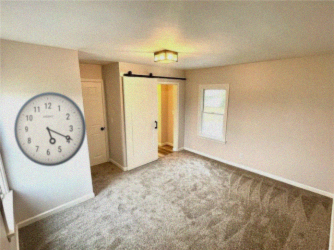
5h19
